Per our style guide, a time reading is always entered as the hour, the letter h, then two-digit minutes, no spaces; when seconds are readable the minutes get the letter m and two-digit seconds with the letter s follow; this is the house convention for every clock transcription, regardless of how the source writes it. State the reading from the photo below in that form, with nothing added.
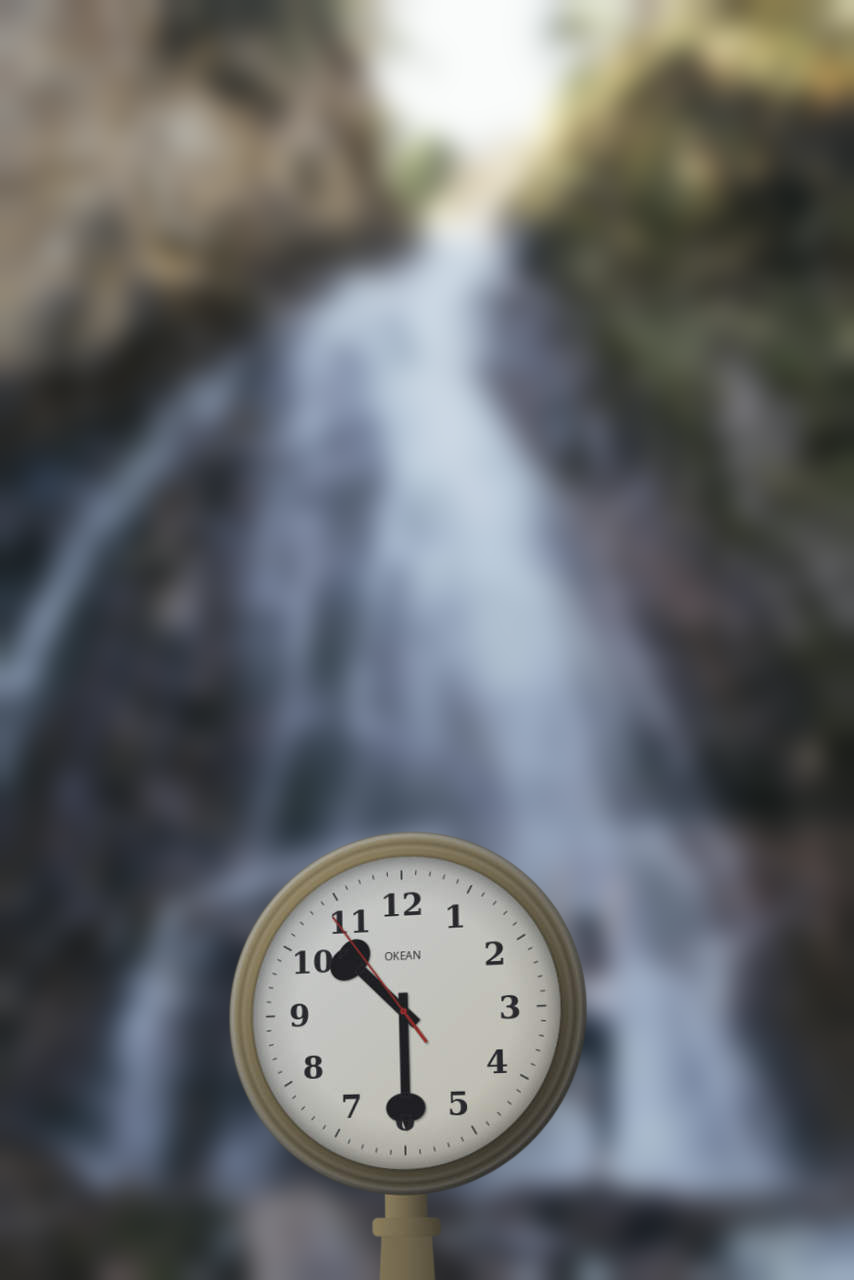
10h29m54s
